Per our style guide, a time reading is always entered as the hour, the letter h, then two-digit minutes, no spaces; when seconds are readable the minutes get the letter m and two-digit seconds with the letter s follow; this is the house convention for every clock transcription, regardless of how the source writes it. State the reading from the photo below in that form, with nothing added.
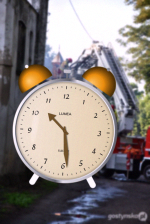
10h29
